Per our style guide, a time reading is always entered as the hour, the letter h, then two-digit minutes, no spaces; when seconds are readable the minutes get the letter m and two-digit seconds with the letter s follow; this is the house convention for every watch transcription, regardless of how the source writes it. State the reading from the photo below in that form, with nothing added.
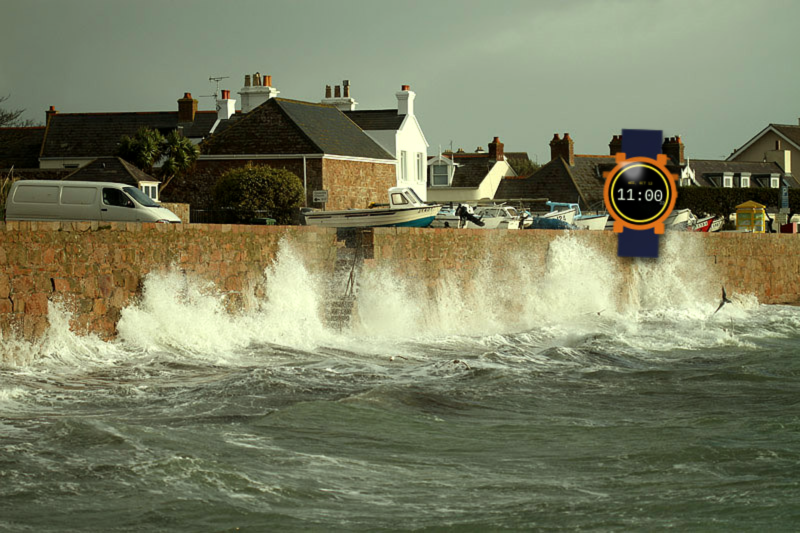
11h00
